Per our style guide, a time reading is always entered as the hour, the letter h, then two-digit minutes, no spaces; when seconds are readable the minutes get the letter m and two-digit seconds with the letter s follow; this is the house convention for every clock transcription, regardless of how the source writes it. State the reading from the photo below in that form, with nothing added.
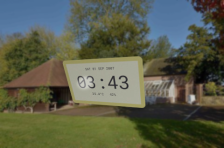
3h43
